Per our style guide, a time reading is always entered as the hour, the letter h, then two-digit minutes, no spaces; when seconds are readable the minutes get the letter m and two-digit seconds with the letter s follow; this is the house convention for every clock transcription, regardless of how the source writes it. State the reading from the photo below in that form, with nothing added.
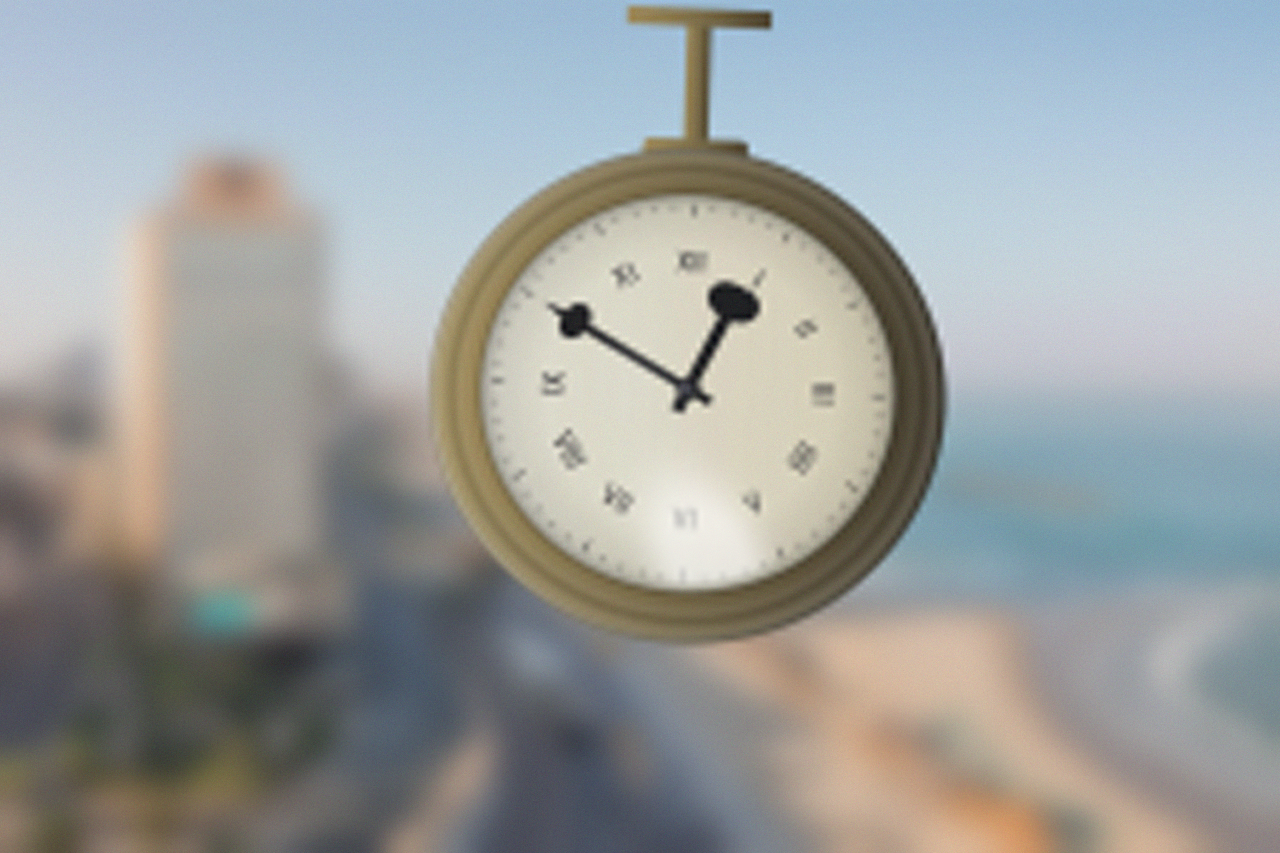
12h50
